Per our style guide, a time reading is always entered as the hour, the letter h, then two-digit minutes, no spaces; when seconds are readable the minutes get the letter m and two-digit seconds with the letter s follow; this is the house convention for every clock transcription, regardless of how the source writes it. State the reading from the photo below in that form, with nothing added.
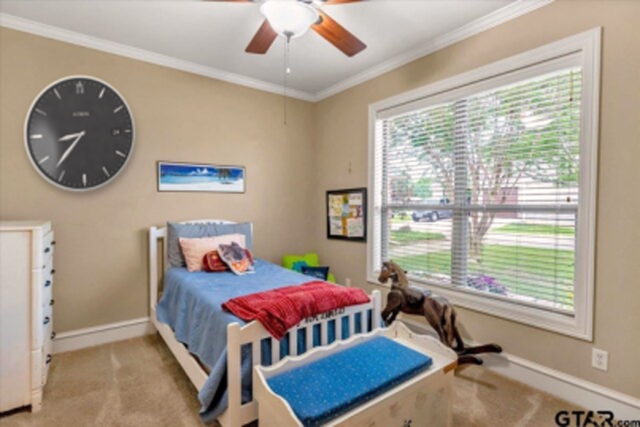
8h37
